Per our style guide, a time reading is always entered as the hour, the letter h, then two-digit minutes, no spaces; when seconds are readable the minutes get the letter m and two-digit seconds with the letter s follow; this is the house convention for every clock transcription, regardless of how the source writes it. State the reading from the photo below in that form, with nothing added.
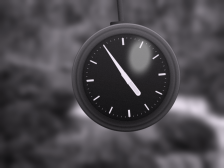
4h55
